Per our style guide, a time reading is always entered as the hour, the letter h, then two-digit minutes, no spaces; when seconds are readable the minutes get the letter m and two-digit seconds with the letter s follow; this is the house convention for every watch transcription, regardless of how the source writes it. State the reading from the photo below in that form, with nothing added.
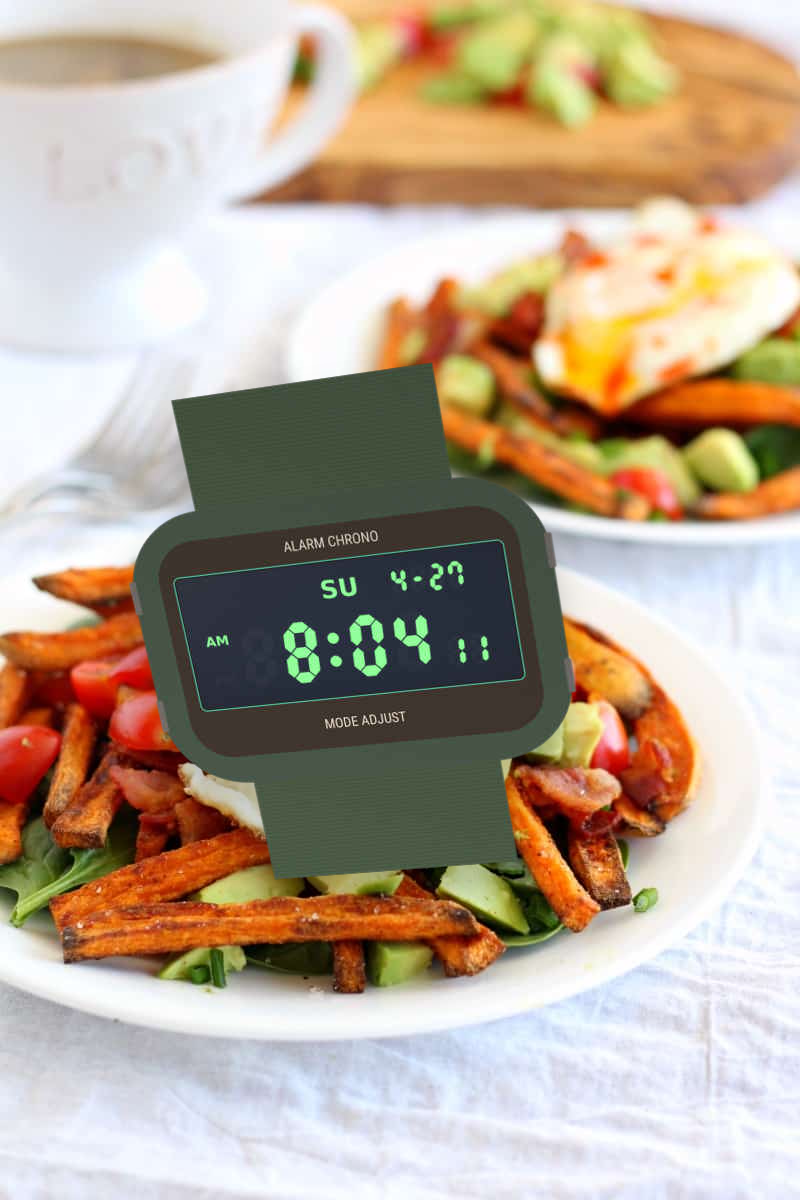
8h04m11s
